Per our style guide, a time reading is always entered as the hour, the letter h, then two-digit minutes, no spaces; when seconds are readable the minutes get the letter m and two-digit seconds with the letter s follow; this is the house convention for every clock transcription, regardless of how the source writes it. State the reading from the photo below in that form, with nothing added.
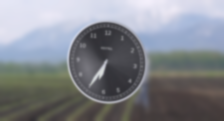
6h35
